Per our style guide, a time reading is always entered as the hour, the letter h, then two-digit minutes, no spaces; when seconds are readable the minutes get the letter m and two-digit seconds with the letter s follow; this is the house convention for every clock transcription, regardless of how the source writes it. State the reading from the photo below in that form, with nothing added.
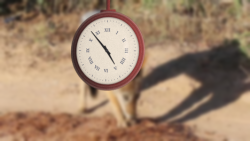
4h53
